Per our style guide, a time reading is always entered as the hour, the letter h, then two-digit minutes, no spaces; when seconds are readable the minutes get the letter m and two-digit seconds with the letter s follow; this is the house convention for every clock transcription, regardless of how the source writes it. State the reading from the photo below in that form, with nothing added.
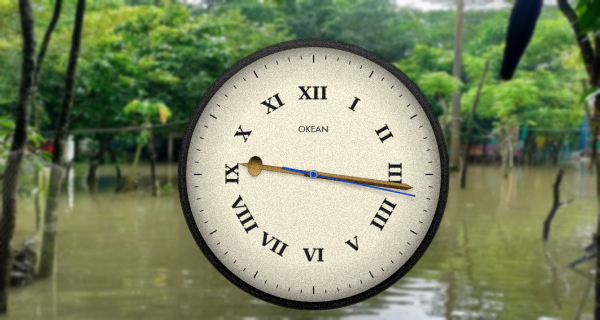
9h16m17s
